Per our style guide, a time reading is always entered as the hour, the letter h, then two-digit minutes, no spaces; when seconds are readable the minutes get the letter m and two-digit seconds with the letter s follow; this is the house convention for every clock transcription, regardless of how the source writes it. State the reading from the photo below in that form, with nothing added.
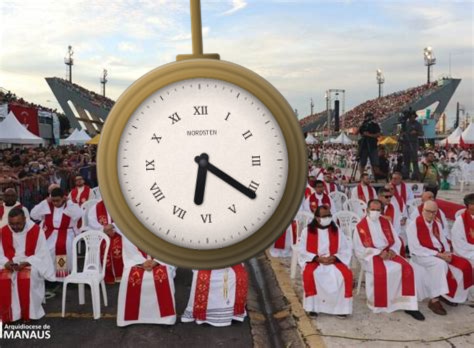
6h21
